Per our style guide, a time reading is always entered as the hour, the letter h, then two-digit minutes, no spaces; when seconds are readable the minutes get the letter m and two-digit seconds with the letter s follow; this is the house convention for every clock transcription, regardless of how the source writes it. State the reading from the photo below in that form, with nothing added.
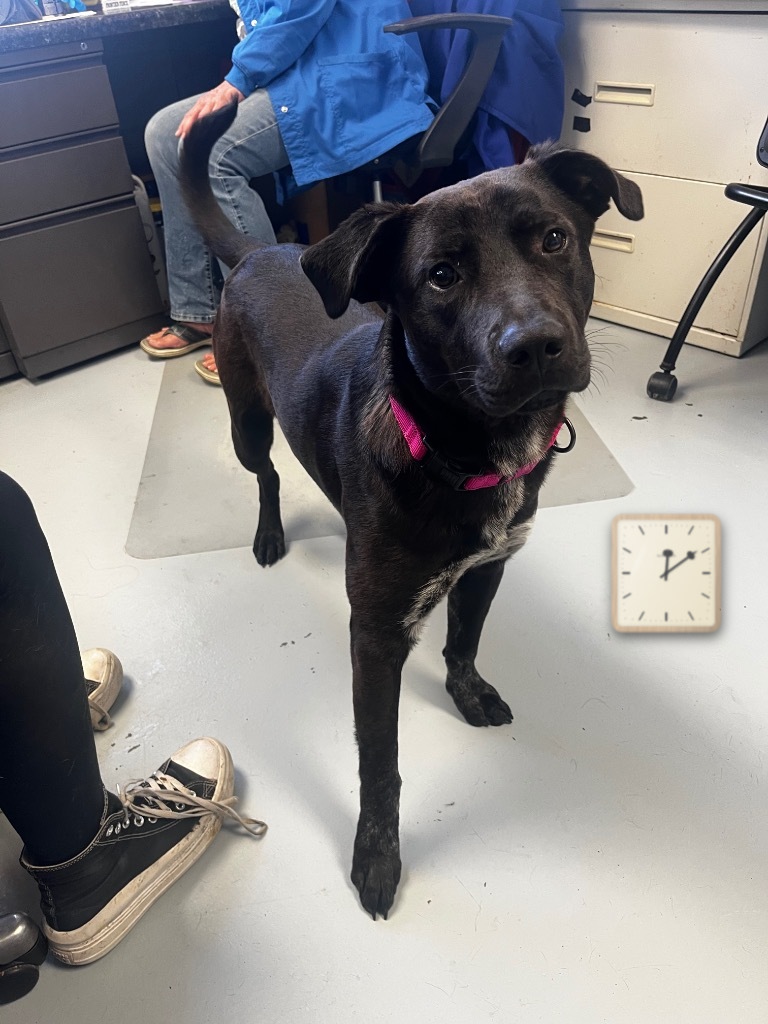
12h09
